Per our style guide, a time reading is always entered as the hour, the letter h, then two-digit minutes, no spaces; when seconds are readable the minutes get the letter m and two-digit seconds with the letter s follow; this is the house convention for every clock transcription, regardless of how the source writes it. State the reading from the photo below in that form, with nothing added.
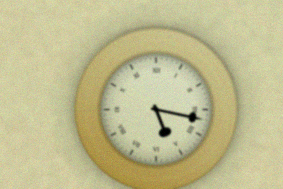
5h17
